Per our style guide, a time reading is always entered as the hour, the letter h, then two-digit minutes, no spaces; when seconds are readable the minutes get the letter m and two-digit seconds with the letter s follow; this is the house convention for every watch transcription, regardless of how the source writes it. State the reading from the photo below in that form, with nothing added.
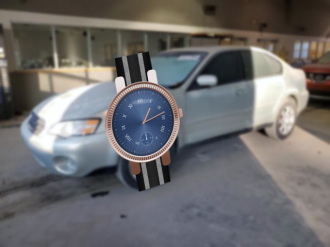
1h13
